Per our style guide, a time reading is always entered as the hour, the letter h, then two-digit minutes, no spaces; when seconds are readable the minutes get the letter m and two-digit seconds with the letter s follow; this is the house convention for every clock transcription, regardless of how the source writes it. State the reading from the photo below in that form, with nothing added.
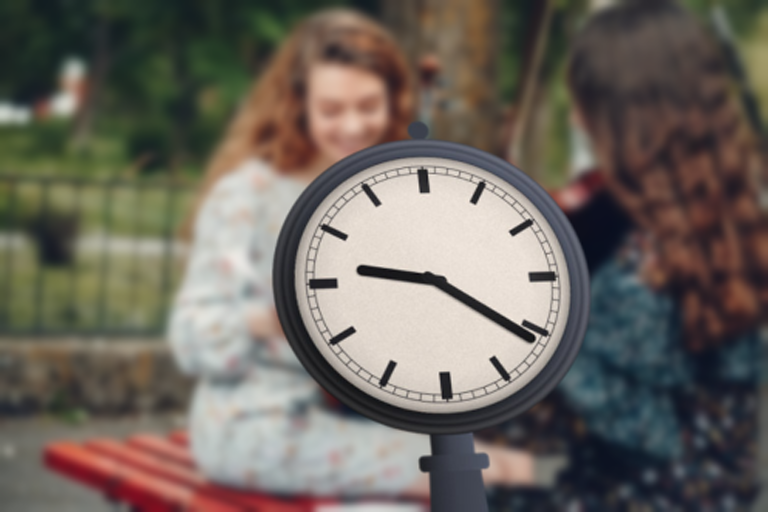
9h21
